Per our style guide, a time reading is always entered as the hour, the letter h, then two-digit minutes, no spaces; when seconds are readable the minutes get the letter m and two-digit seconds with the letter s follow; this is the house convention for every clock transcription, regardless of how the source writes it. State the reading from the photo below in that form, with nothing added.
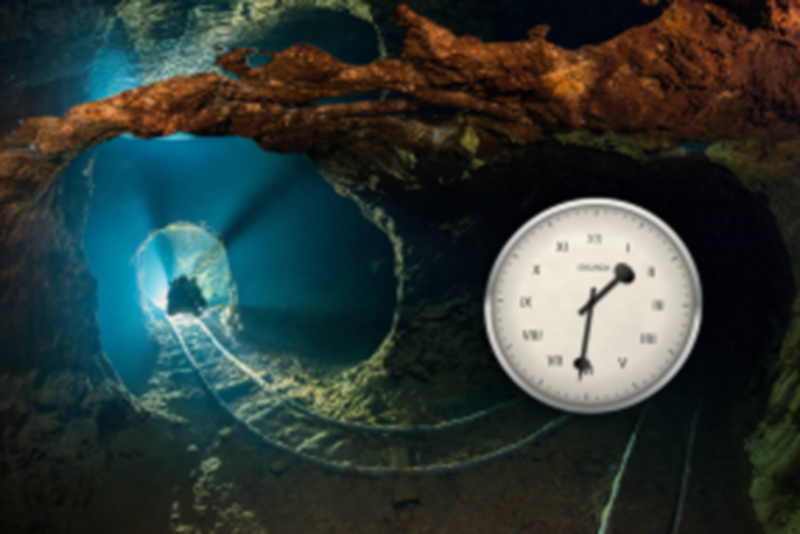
1h31
